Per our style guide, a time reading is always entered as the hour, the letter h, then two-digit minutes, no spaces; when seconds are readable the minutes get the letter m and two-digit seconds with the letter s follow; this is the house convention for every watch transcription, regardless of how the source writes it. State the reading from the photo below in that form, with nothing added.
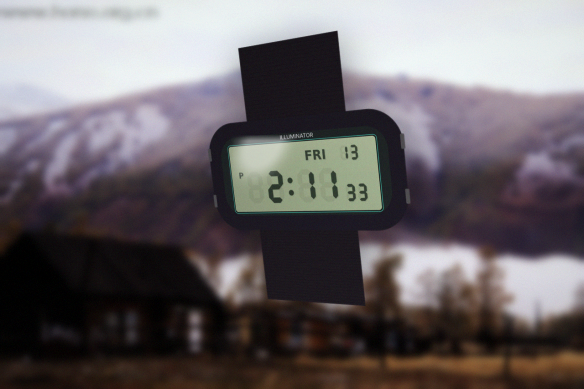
2h11m33s
